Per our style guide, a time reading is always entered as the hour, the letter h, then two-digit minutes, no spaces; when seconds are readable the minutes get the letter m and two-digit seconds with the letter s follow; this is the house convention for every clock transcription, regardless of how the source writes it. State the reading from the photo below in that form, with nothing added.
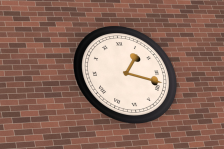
1h18
